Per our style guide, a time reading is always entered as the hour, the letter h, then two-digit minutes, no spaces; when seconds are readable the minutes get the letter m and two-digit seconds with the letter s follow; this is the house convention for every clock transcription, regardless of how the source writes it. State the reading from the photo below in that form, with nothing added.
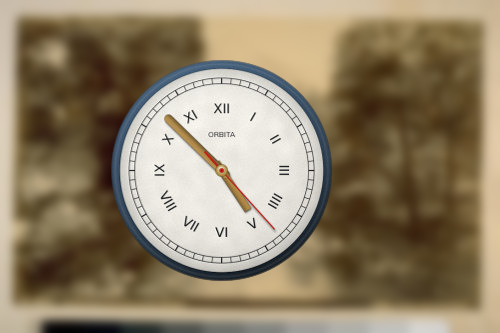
4h52m23s
